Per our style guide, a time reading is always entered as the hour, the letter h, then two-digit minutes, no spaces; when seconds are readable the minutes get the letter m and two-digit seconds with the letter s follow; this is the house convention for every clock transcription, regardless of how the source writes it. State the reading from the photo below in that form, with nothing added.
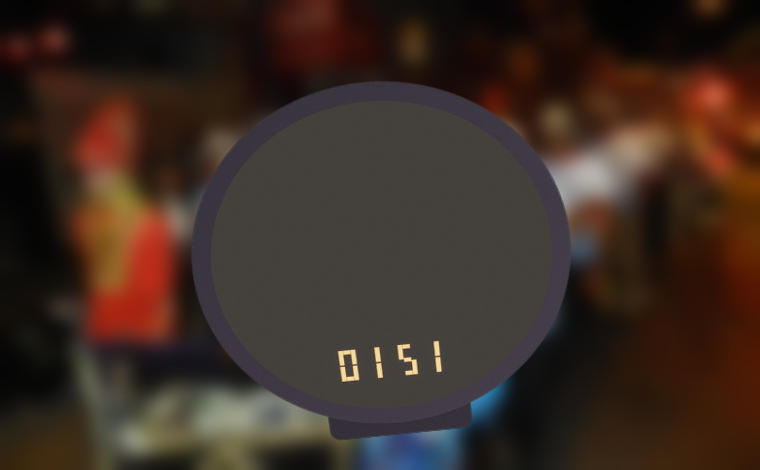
1h51
